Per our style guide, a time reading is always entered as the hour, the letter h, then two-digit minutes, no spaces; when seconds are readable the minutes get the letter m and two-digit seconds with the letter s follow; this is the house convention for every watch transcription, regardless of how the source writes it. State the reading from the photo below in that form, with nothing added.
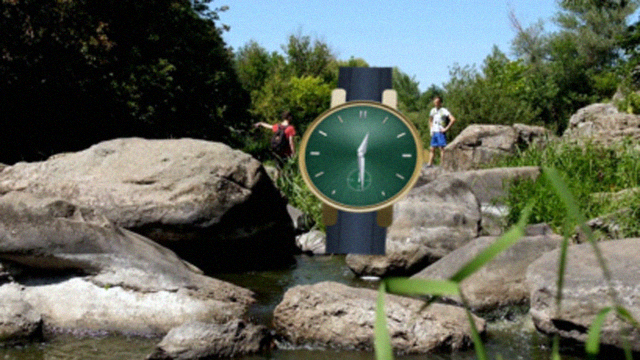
12h29
